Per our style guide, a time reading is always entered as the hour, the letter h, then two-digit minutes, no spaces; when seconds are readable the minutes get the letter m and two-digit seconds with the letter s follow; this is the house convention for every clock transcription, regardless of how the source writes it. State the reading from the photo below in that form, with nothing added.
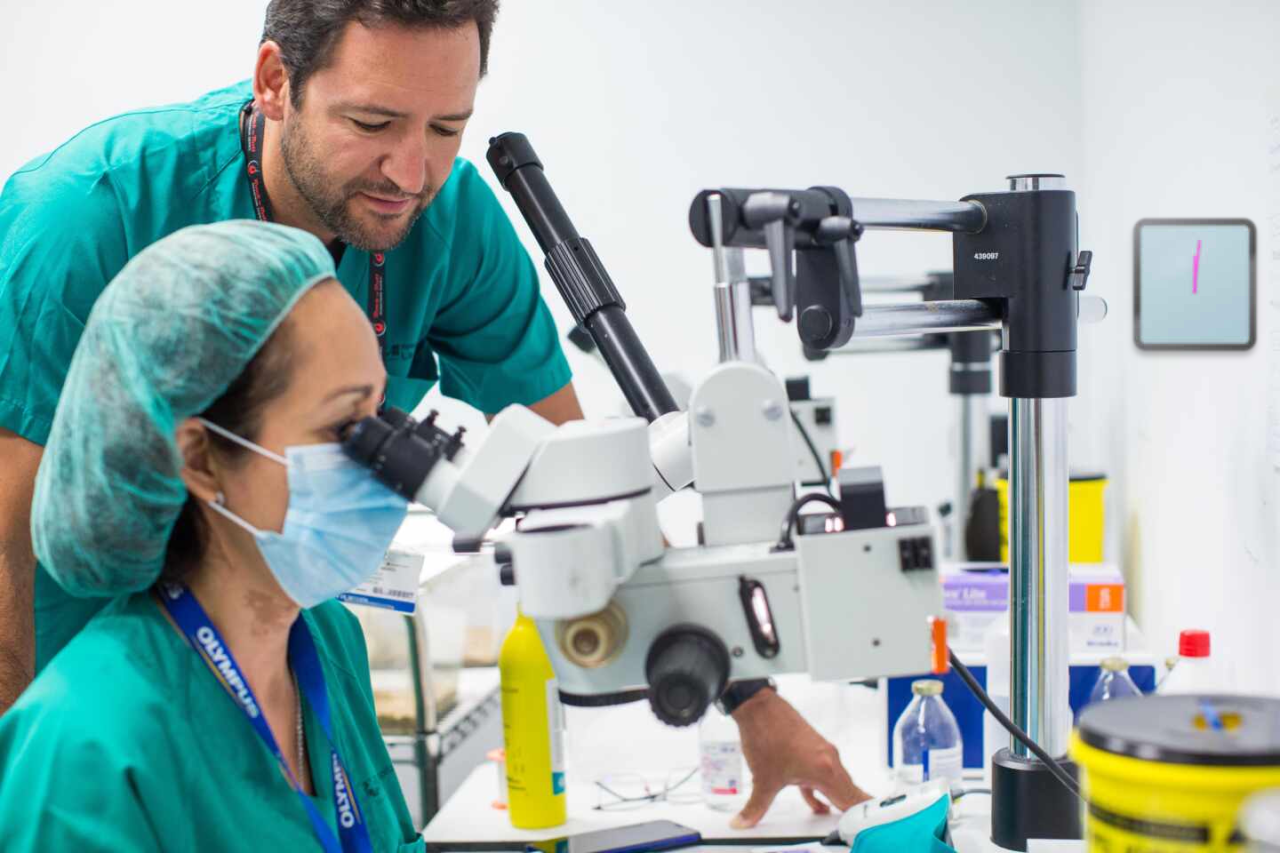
12h01
